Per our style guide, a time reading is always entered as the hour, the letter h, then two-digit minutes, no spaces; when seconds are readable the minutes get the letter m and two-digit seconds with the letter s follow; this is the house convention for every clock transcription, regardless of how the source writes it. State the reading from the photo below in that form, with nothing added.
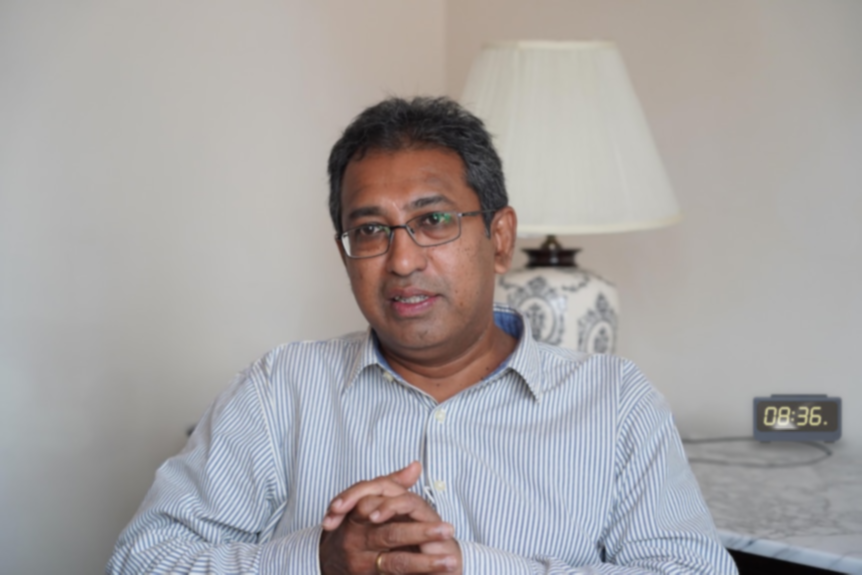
8h36
